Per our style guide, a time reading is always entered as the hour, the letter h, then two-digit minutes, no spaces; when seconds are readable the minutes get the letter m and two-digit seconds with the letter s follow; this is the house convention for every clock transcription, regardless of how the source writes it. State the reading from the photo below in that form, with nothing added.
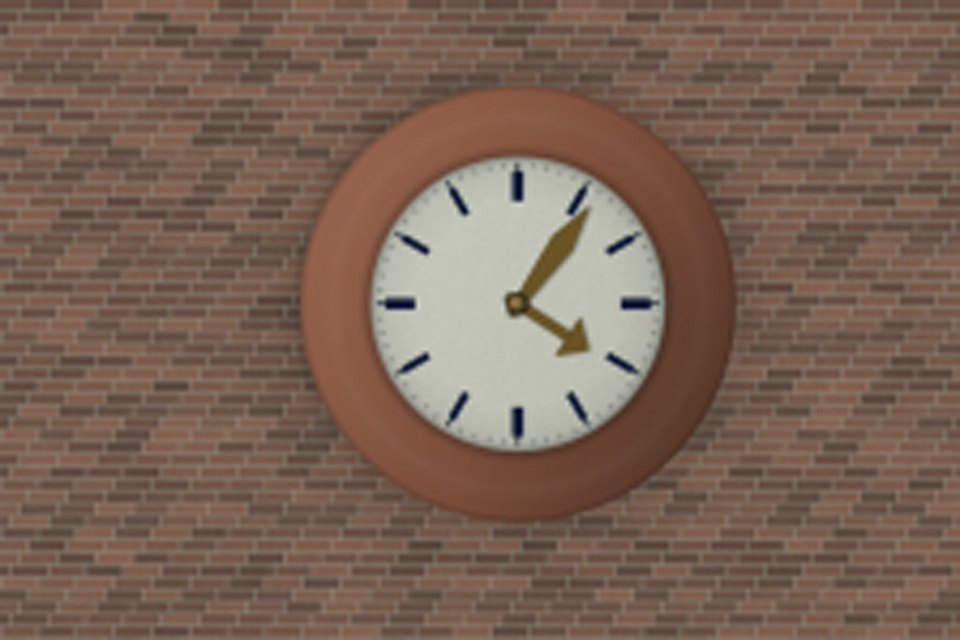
4h06
